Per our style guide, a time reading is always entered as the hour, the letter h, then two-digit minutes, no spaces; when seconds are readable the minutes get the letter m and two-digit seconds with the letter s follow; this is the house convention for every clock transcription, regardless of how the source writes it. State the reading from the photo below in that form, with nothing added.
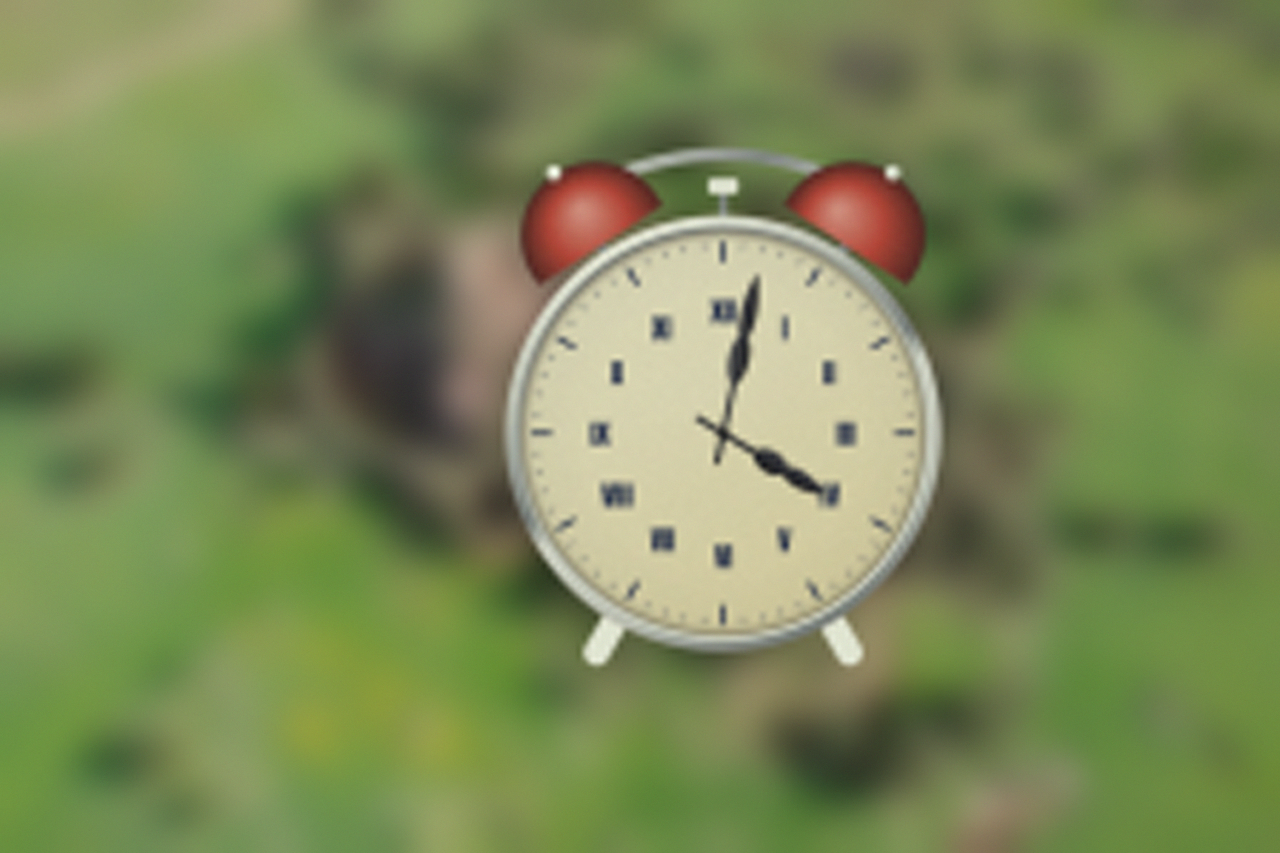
4h02
